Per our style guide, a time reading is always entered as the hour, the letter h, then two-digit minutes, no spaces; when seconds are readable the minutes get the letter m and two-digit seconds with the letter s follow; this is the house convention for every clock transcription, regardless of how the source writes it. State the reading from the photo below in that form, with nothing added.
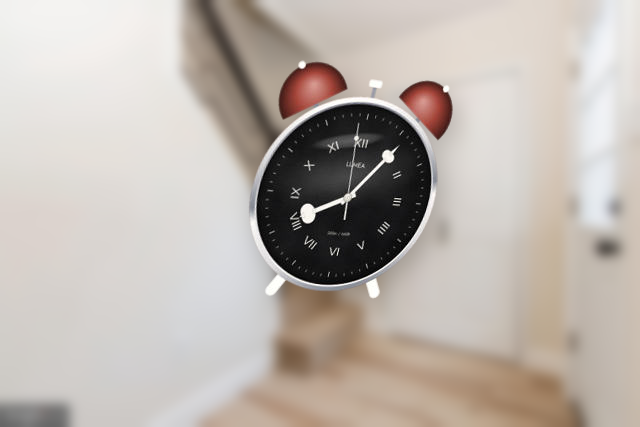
8h05m59s
